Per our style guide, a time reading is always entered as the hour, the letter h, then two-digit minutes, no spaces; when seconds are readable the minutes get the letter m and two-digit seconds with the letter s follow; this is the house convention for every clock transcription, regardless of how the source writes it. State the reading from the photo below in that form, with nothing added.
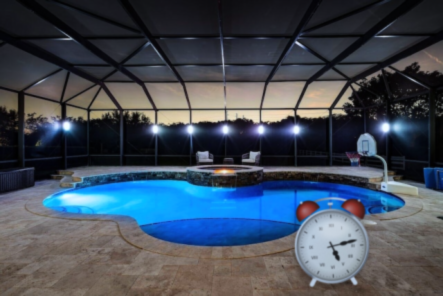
5h13
